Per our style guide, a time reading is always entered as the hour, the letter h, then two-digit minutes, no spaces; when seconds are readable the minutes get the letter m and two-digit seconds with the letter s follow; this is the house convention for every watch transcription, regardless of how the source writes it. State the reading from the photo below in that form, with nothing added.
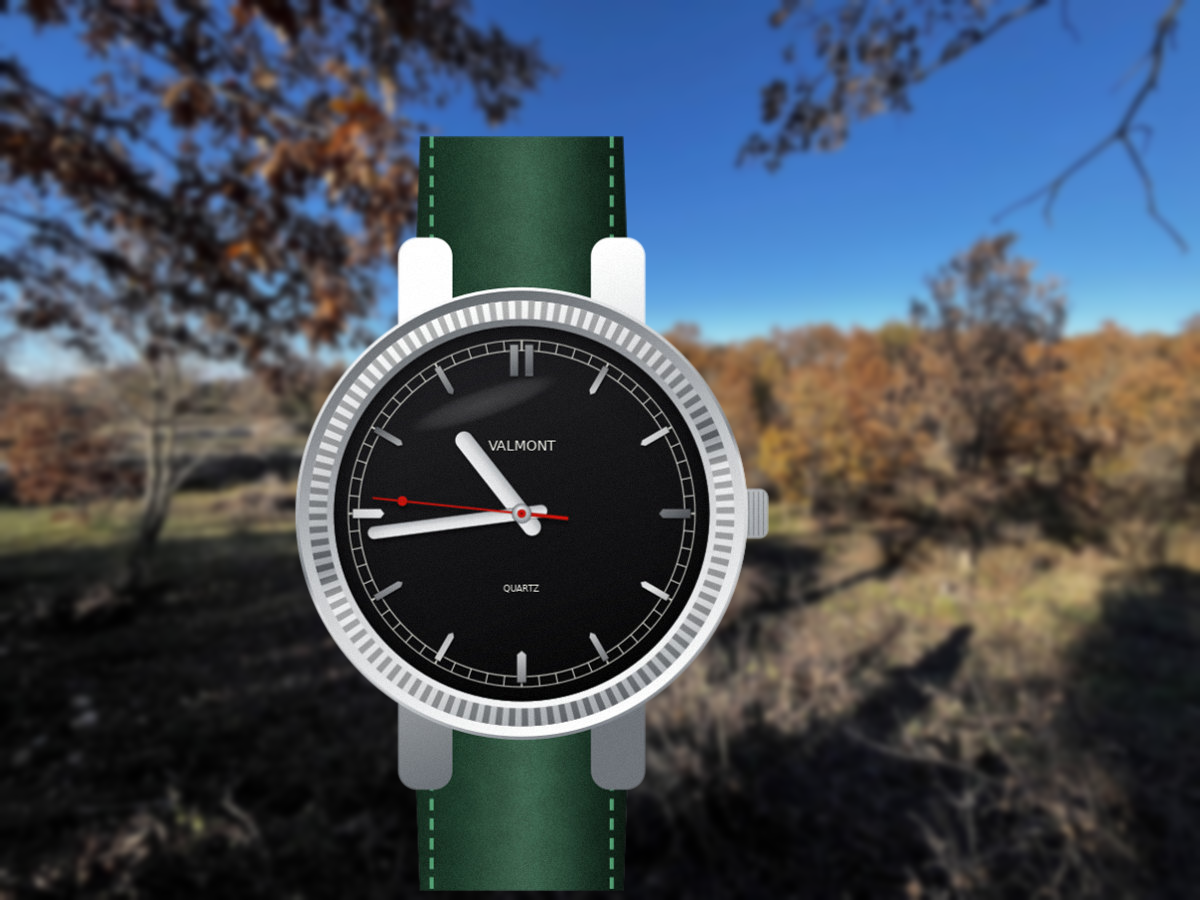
10h43m46s
